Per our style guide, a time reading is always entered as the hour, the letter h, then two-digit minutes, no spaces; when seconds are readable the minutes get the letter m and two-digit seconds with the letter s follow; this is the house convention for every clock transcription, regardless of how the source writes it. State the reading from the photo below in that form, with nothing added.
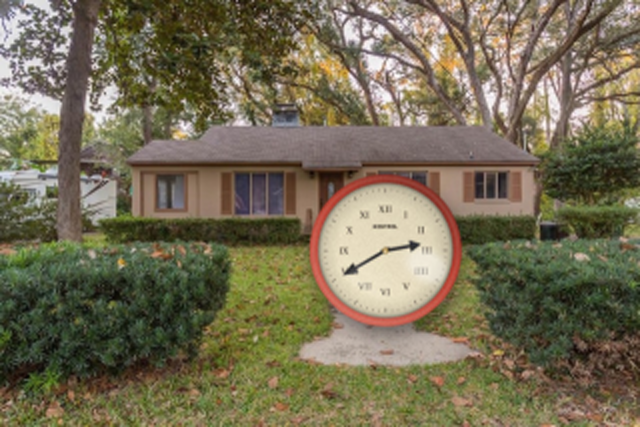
2h40
